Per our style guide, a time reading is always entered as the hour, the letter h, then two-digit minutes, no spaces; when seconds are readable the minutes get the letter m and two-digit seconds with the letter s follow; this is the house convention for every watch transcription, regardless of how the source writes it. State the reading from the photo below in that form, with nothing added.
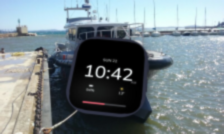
10h42
